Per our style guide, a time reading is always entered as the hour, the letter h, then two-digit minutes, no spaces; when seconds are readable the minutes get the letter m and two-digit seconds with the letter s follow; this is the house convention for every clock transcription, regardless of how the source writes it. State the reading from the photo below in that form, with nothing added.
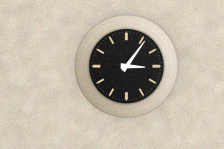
3h06
